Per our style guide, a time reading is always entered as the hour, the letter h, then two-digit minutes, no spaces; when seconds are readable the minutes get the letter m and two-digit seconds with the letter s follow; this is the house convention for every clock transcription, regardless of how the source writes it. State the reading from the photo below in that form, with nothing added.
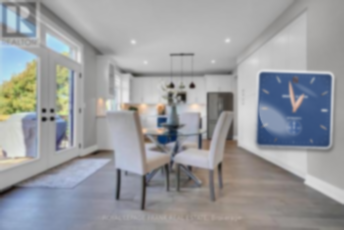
12h58
